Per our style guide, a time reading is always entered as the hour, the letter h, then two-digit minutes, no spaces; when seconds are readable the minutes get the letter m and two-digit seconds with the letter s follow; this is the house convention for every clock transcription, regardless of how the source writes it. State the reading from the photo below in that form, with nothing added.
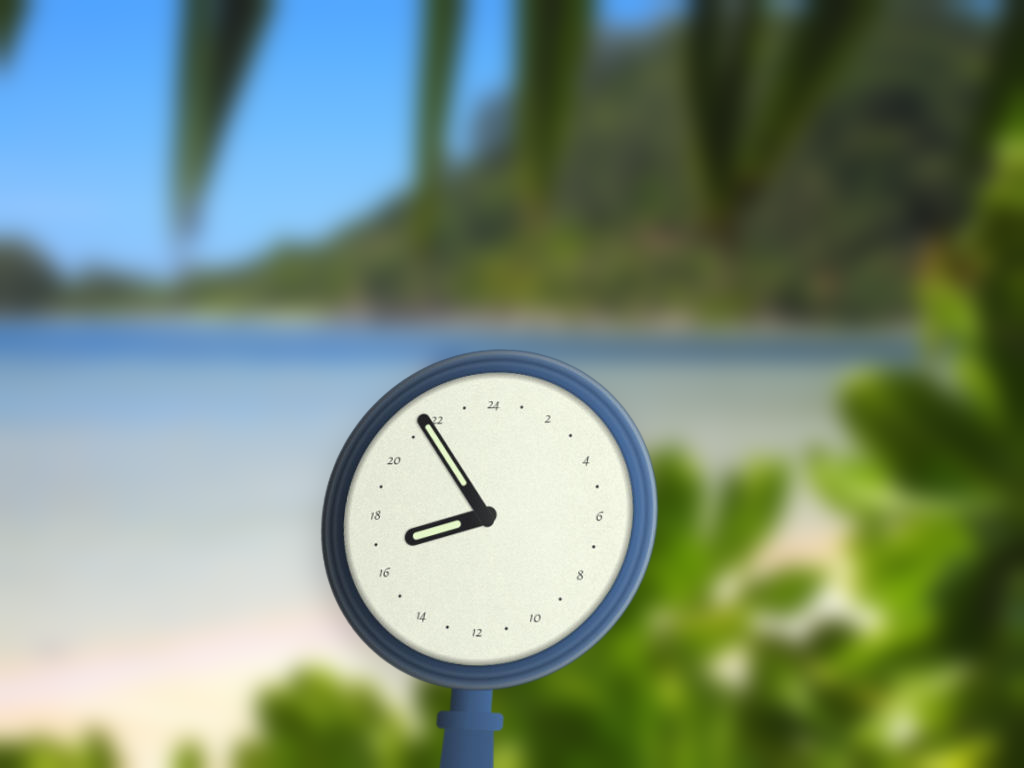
16h54
